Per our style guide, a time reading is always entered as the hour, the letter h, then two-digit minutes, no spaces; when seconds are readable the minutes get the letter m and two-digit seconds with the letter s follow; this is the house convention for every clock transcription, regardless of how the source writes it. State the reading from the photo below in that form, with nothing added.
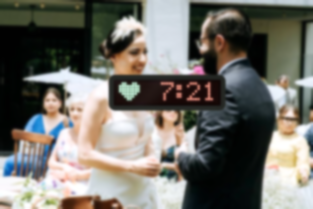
7h21
